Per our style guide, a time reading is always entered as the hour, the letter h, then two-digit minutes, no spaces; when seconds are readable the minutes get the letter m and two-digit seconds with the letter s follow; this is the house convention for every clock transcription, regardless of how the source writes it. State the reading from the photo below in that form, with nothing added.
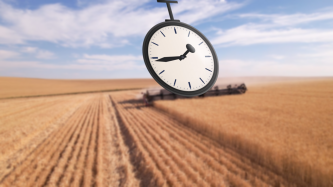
1h44
